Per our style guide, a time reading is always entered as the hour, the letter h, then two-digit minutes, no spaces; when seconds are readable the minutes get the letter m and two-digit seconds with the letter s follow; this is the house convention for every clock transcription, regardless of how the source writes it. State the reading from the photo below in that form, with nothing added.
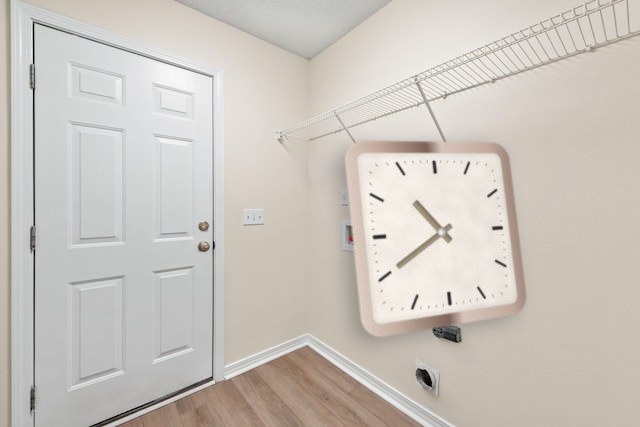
10h40
